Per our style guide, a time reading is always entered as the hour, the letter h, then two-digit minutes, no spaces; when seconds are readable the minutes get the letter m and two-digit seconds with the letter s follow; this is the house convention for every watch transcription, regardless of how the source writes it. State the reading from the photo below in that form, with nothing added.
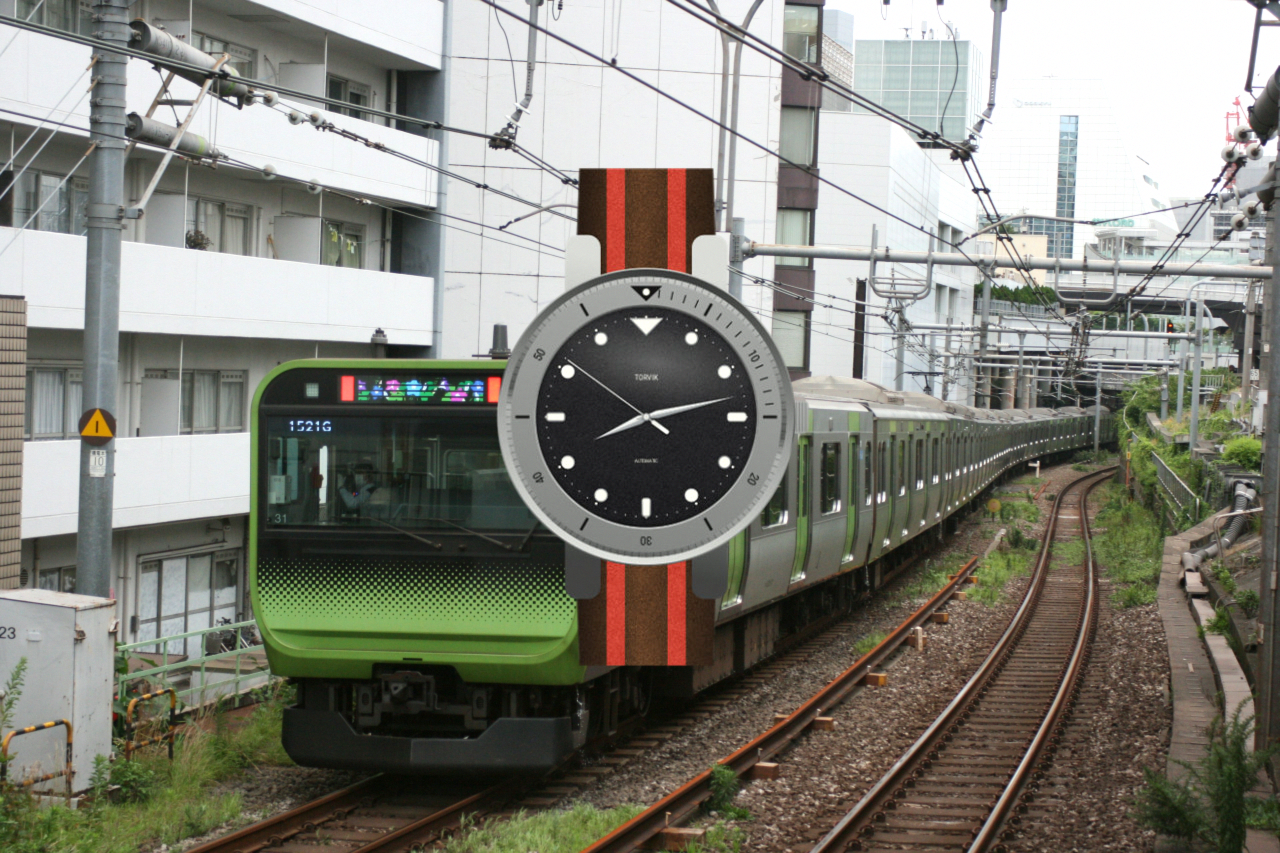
8h12m51s
